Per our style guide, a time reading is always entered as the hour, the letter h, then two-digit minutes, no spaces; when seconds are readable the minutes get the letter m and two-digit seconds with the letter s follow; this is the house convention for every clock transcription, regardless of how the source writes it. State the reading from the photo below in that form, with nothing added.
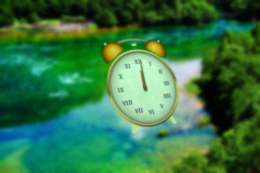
12h01
